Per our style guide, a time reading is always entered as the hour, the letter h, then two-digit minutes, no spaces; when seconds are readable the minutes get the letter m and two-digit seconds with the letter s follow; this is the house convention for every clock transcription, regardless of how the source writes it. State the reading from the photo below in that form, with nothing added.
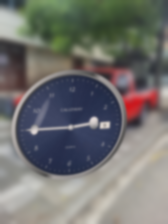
2h45
